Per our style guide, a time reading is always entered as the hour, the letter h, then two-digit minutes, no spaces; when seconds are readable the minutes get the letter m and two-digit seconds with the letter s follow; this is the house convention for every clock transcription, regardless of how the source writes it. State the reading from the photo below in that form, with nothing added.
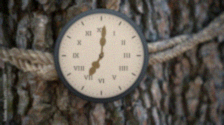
7h01
